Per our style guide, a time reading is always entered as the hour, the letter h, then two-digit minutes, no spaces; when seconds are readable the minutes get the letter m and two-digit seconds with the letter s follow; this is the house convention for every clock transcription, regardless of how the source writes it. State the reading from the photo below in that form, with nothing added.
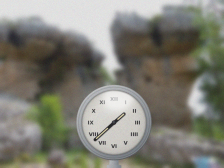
1h38
